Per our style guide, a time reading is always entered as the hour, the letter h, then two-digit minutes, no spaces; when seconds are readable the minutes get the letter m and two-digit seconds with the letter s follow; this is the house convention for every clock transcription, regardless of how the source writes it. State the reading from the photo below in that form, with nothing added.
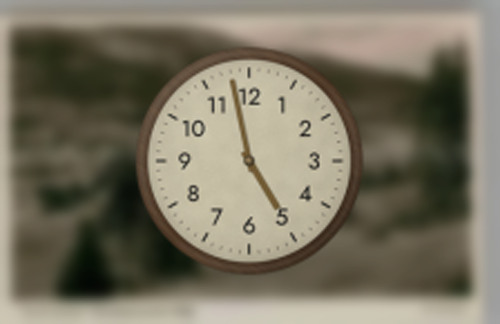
4h58
